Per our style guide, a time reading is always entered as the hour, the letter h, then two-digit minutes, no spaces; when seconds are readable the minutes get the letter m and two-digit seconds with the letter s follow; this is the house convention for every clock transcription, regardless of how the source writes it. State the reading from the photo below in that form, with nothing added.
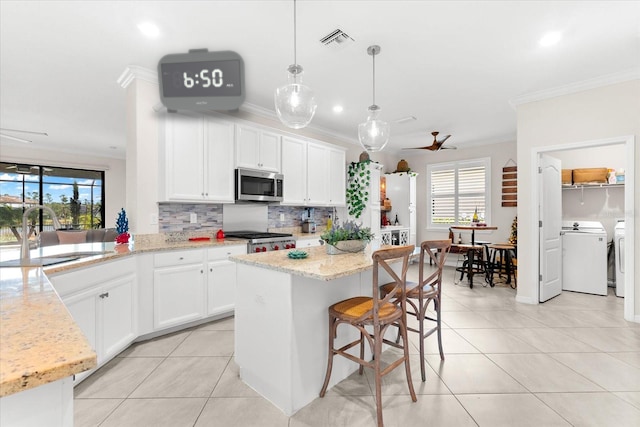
6h50
